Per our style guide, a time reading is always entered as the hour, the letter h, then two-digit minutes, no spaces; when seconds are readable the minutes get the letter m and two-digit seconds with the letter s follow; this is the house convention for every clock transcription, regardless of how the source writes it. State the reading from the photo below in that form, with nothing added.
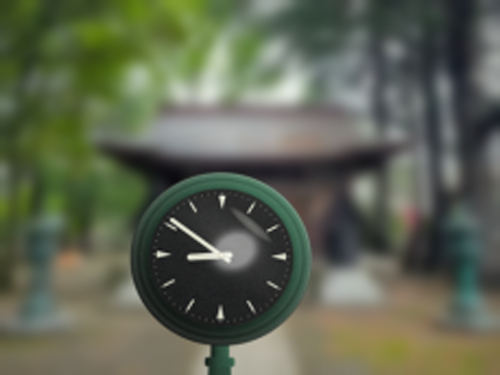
8h51
